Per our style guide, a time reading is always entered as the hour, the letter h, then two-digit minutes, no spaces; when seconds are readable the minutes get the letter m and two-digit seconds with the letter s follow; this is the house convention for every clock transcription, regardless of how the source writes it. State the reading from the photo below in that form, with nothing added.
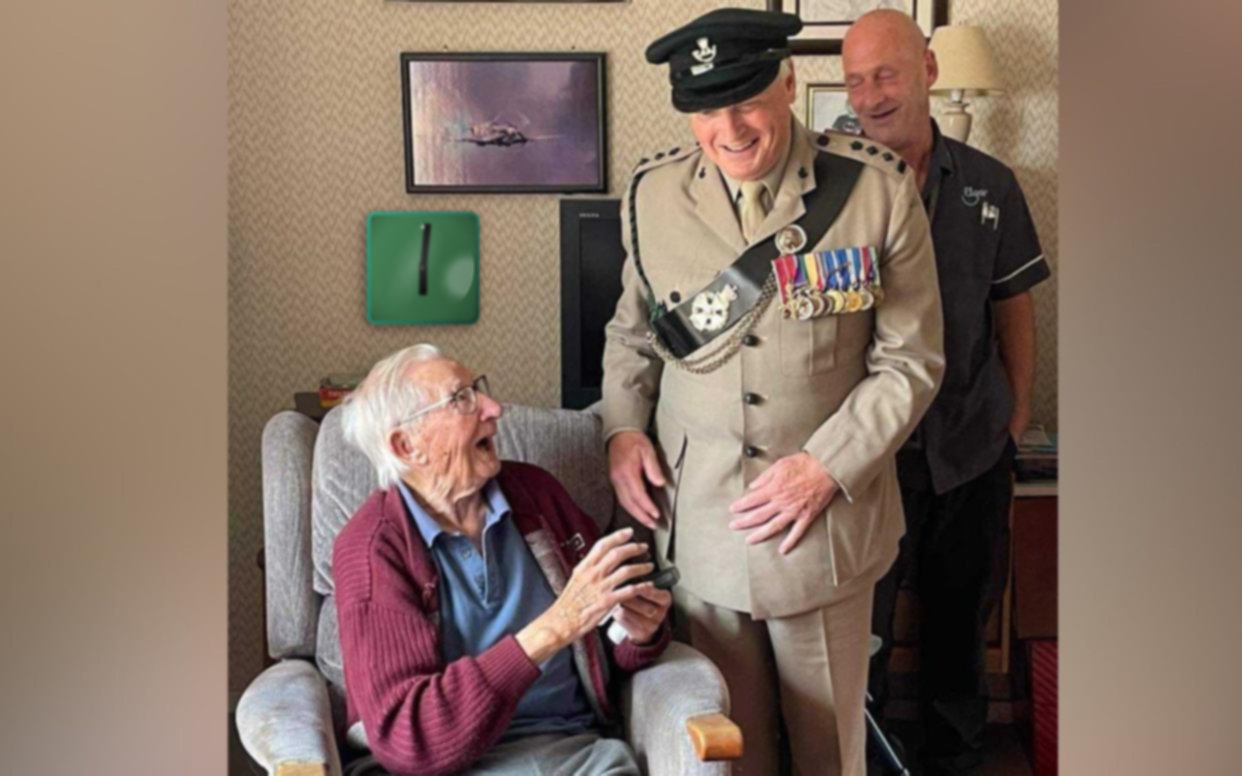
6h01
